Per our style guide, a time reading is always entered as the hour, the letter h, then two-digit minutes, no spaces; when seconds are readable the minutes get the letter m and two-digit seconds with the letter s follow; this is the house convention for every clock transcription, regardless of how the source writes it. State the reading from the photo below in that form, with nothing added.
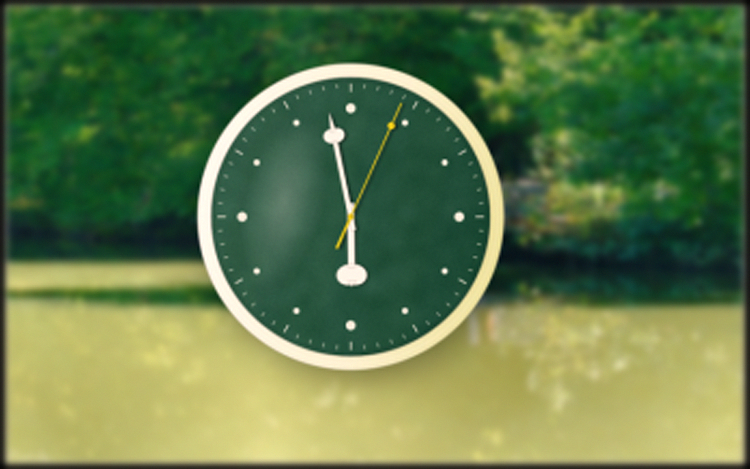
5h58m04s
